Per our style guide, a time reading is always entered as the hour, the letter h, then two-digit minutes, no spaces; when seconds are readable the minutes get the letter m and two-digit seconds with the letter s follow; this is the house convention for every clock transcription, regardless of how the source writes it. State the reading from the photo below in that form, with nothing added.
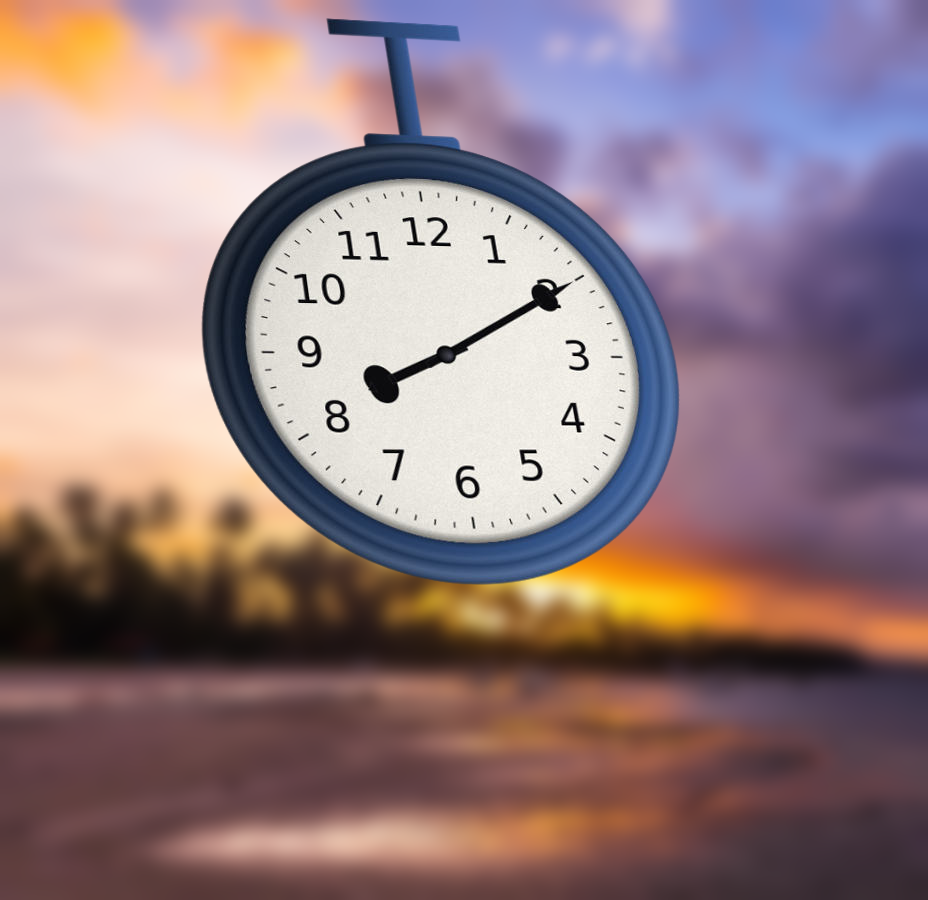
8h10
